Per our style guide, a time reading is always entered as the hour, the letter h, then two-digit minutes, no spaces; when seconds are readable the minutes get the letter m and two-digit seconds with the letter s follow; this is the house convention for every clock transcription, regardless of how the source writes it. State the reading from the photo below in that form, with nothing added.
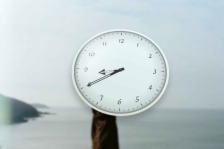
8h40
